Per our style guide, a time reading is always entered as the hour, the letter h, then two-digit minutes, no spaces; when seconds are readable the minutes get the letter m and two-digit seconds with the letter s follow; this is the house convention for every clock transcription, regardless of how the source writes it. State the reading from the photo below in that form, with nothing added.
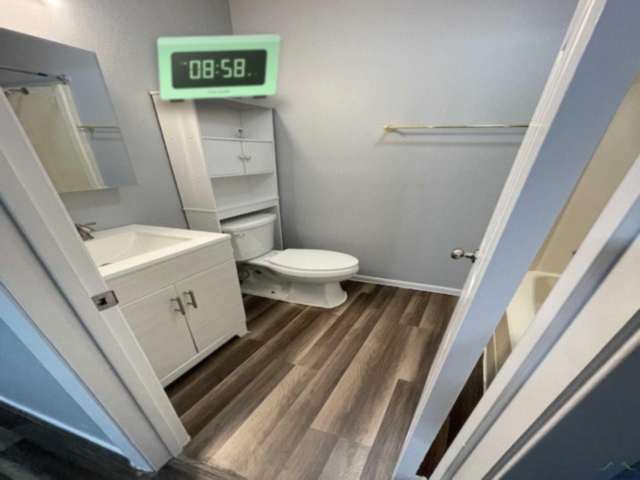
8h58
